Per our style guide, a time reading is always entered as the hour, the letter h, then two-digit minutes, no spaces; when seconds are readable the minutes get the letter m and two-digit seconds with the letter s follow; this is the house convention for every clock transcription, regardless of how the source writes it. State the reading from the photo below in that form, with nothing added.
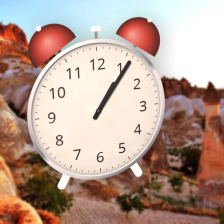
1h06
